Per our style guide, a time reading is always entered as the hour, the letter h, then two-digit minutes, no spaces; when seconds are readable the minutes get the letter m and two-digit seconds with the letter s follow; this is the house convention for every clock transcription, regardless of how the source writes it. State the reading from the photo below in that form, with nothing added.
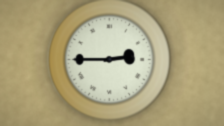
2h45
